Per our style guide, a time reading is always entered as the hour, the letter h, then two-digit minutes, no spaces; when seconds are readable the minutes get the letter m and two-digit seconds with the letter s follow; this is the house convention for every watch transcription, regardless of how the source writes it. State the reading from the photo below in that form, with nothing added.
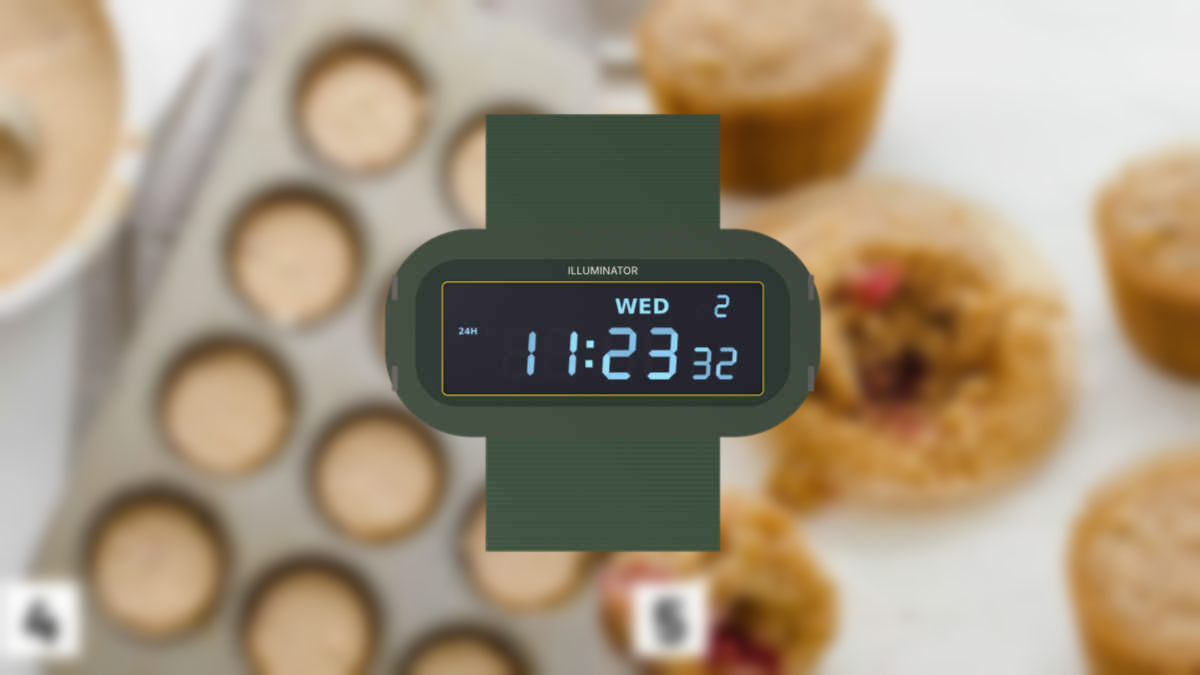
11h23m32s
